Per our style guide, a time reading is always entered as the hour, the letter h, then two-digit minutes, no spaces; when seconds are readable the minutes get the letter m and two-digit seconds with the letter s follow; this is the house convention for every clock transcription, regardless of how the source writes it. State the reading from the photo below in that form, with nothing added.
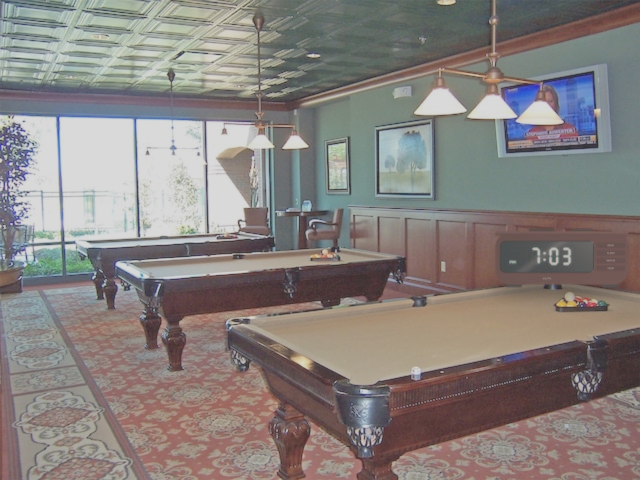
7h03
